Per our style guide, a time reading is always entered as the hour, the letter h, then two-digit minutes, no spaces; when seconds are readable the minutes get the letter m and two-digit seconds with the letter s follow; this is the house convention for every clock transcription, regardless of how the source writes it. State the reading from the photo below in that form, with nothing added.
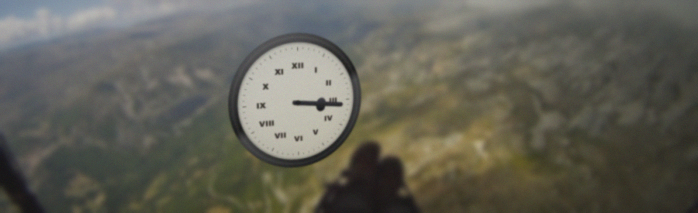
3h16
